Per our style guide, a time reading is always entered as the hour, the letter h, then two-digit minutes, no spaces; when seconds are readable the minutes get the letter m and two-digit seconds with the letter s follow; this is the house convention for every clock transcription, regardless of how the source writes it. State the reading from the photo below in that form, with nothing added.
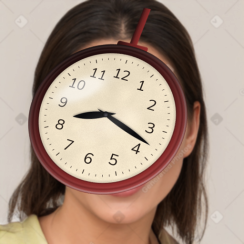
8h18
